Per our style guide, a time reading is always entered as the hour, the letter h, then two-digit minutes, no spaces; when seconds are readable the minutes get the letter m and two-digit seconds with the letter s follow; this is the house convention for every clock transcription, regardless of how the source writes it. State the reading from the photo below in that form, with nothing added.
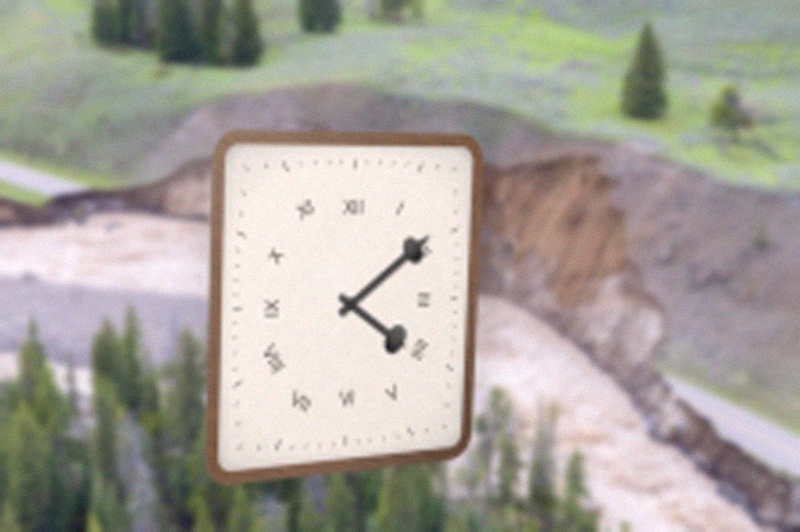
4h09
